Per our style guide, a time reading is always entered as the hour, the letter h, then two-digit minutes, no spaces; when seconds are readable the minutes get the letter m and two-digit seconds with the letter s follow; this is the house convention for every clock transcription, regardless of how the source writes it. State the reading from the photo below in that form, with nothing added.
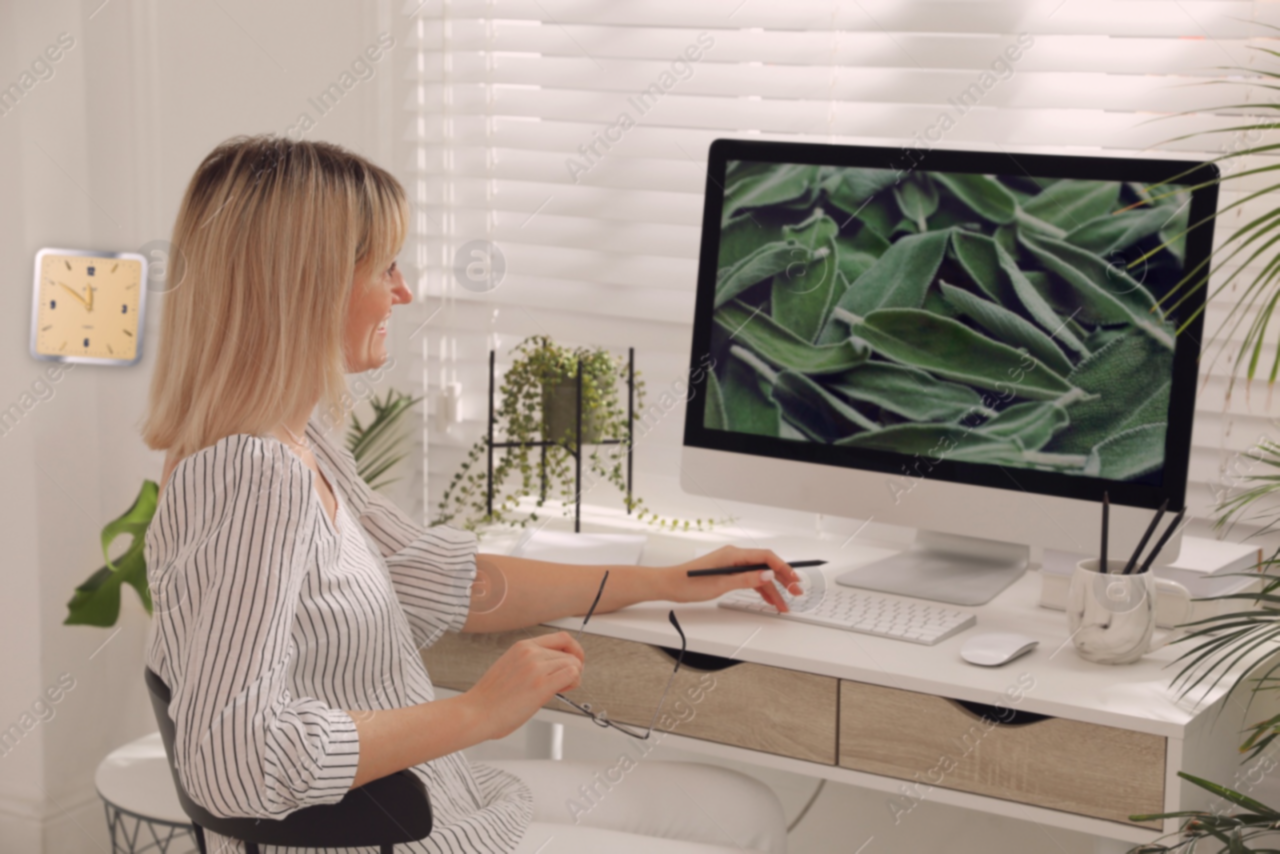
11h51
